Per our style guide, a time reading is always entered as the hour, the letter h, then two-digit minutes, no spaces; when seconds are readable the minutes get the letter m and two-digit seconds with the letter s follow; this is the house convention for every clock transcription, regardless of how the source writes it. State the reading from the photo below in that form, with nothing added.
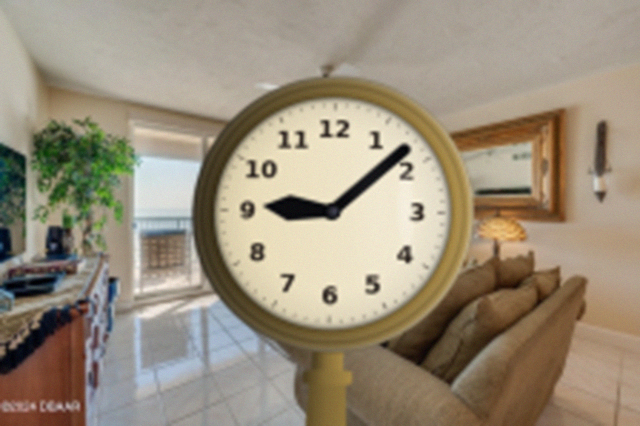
9h08
